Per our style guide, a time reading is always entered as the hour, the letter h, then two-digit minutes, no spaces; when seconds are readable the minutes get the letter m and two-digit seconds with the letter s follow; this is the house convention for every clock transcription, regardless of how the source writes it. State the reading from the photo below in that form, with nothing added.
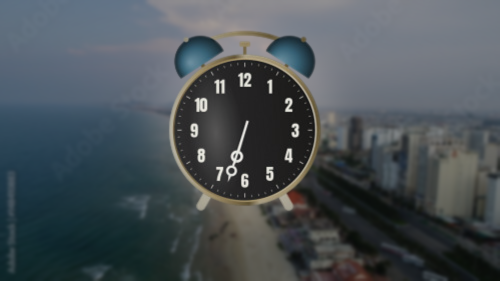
6h33
